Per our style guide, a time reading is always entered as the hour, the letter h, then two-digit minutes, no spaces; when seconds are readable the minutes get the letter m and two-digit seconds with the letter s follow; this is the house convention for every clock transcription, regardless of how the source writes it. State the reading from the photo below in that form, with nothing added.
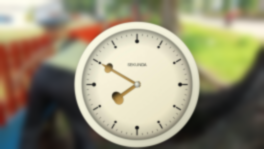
7h50
